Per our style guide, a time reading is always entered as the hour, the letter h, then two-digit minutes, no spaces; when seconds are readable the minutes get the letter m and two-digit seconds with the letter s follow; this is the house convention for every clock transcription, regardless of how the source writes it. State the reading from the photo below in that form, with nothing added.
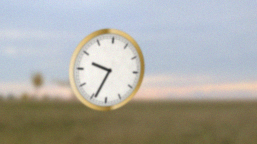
9h34
